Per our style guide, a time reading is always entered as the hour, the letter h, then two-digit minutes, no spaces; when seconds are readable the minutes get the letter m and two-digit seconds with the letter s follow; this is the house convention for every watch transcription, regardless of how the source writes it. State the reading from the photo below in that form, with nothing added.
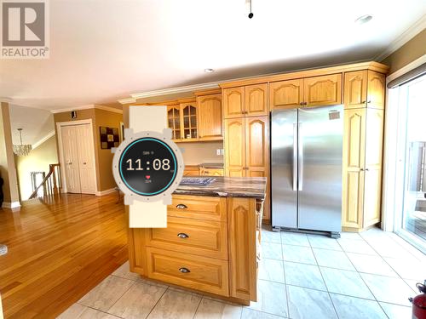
11h08
